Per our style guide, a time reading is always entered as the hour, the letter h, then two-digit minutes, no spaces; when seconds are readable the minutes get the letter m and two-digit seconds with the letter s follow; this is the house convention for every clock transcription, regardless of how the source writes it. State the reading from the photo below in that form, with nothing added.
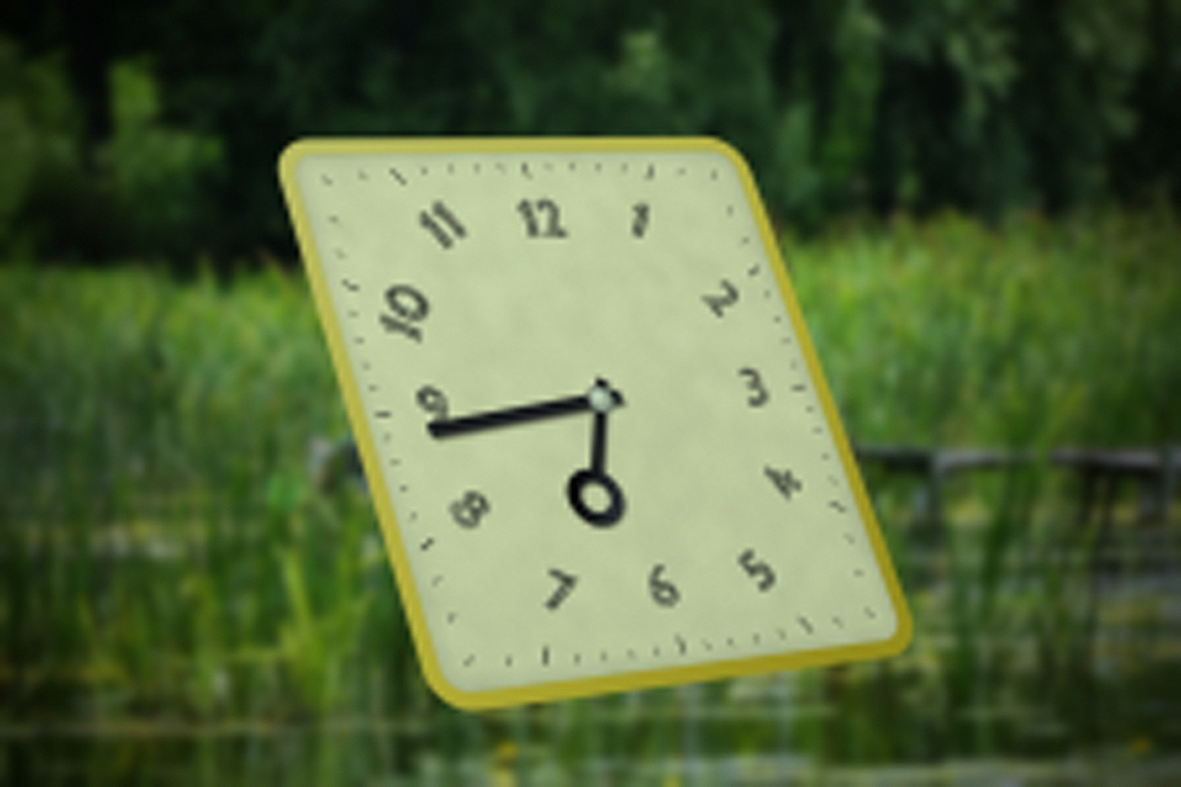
6h44
